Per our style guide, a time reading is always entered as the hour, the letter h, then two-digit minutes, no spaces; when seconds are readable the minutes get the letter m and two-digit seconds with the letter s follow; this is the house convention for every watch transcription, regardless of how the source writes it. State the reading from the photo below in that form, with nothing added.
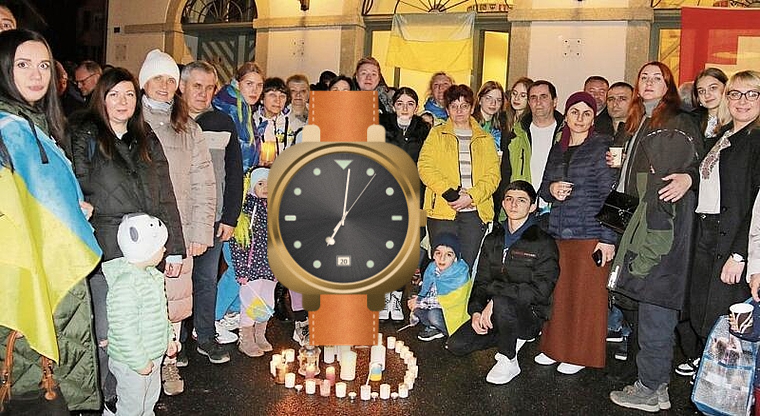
7h01m06s
